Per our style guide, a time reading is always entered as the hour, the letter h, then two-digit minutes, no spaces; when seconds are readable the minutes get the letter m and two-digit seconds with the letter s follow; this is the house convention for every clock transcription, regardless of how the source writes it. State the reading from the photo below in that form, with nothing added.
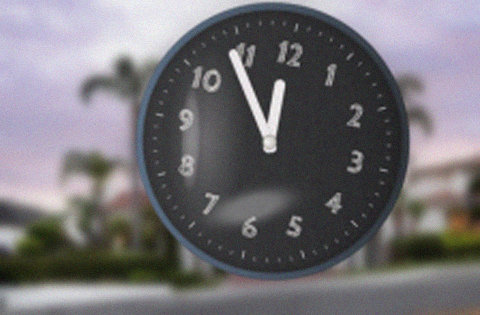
11h54
